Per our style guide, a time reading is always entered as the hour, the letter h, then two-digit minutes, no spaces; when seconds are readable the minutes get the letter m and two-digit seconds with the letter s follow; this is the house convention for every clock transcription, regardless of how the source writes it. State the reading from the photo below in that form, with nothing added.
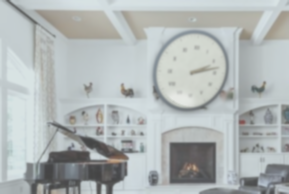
2h13
